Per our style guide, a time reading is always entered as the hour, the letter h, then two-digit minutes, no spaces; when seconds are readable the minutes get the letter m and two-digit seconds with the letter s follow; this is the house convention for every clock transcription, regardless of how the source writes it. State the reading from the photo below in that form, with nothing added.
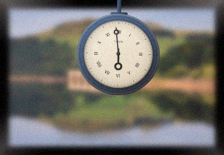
5h59
